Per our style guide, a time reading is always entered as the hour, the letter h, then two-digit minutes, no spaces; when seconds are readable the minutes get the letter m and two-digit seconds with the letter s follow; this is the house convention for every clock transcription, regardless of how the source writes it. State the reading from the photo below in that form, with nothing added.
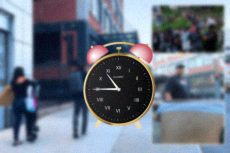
10h45
